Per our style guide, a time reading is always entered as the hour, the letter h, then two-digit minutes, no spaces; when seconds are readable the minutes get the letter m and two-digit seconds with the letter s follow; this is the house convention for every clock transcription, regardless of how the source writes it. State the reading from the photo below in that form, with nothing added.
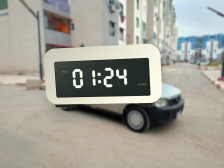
1h24
